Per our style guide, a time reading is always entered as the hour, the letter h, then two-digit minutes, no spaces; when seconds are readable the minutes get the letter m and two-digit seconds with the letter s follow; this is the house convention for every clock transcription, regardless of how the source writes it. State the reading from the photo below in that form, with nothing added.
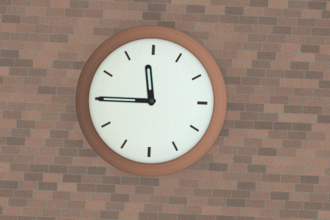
11h45
